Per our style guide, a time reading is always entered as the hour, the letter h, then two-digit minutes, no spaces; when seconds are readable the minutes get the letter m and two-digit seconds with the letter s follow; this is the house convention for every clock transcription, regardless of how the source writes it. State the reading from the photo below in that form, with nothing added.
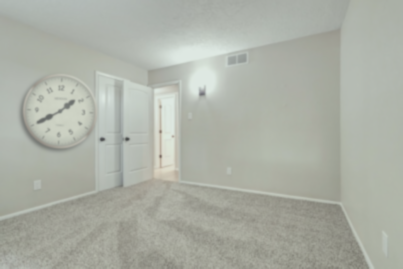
1h40
